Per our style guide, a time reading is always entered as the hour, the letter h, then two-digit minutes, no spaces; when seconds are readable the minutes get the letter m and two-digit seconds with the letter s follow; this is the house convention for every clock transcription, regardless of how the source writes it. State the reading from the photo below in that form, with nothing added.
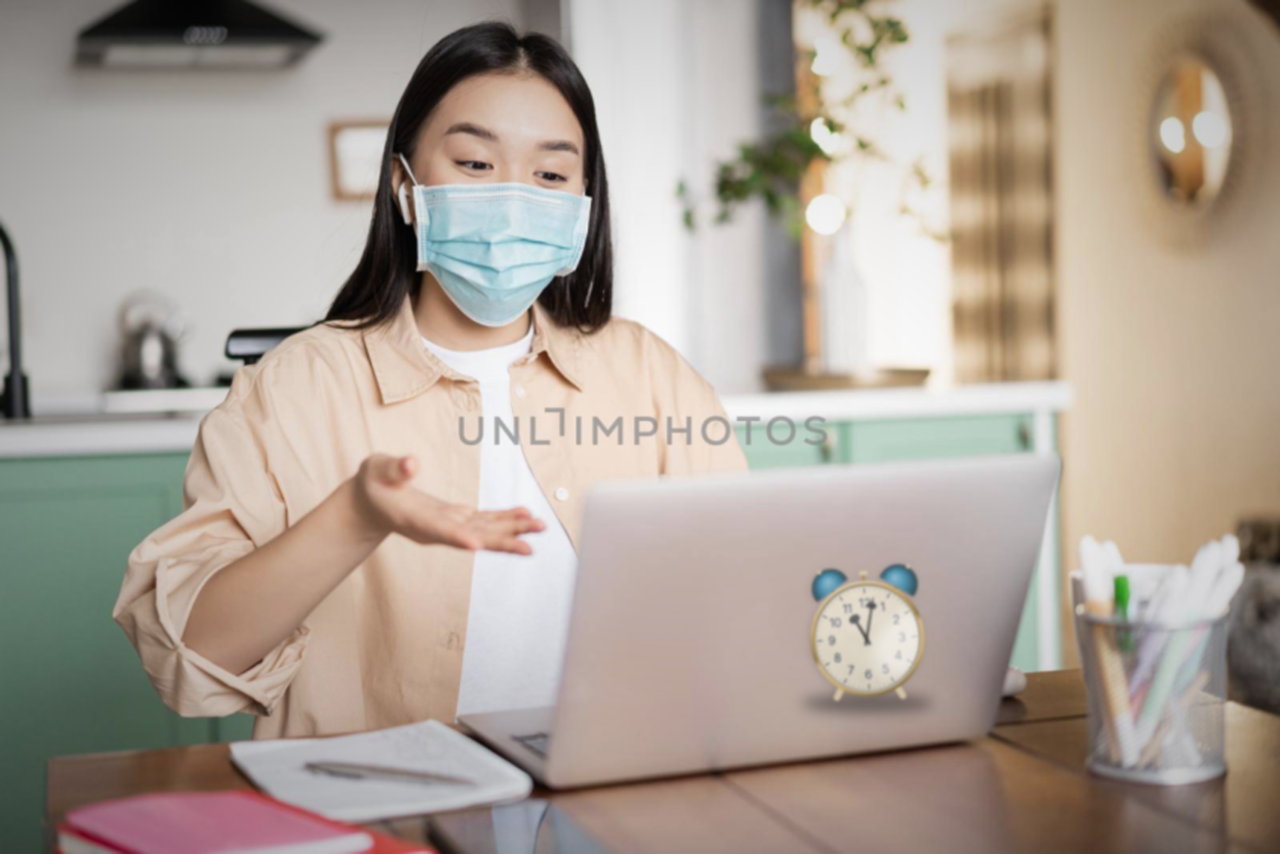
11h02
